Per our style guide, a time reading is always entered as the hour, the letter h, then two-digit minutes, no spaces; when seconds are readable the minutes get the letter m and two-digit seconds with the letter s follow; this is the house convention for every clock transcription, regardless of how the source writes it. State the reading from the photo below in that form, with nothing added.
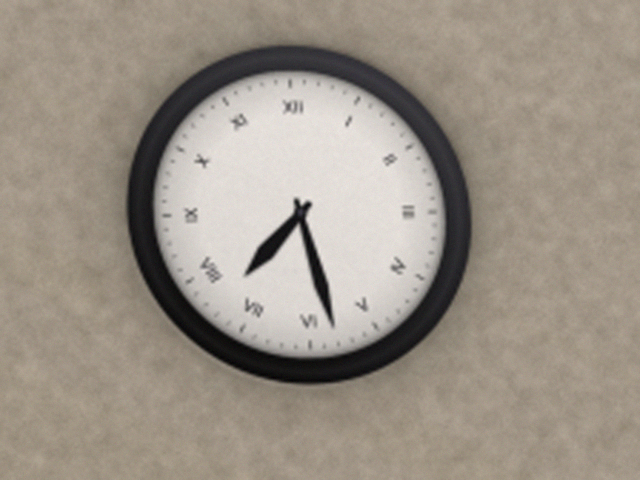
7h28
